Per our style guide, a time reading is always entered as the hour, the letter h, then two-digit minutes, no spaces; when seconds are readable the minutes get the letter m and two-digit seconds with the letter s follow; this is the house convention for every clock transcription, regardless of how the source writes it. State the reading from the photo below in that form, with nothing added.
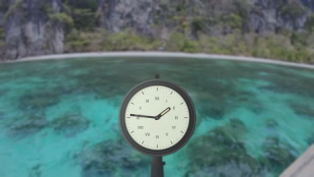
1h46
